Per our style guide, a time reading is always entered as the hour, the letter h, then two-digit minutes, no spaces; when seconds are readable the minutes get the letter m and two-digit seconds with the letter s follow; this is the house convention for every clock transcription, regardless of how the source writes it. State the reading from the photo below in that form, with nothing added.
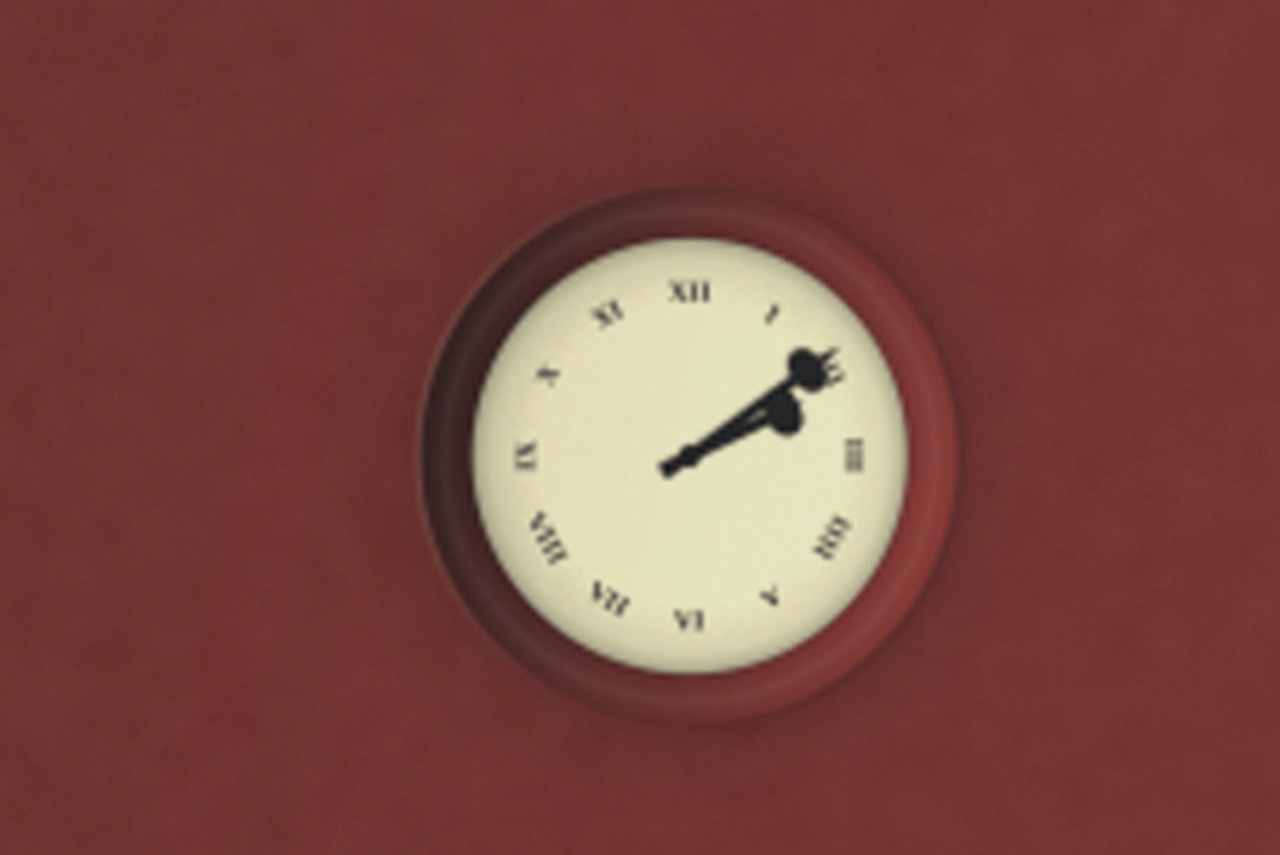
2h09
